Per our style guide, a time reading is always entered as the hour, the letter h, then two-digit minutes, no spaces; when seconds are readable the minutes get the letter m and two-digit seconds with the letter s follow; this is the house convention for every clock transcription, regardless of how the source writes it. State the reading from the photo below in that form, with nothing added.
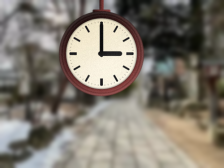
3h00
